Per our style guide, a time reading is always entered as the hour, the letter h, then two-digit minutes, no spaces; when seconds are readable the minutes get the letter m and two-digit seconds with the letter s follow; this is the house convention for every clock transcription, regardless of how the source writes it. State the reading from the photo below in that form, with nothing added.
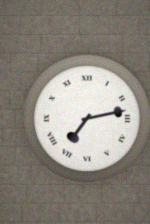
7h13
